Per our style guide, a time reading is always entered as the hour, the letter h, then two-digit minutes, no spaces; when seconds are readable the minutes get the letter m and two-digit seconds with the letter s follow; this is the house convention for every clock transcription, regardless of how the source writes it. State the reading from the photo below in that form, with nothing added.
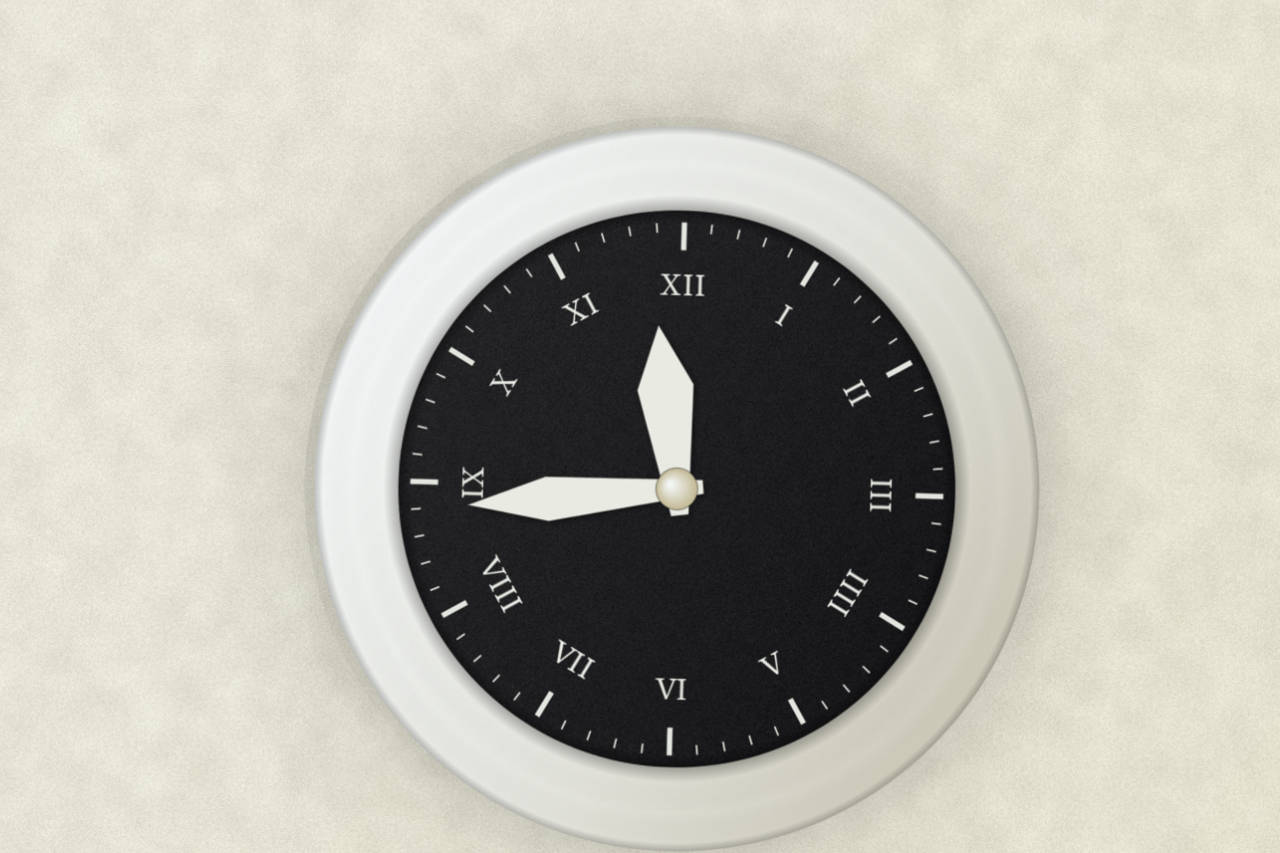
11h44
